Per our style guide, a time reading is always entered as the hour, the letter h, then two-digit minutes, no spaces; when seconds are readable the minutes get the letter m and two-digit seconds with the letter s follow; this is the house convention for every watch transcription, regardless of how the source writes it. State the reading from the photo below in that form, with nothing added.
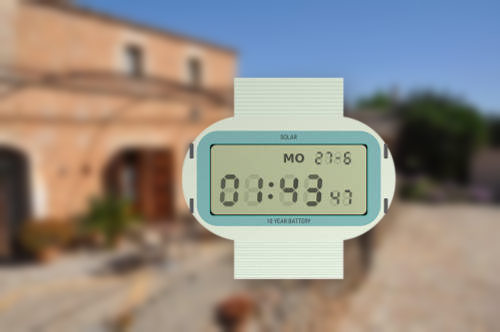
1h43m47s
